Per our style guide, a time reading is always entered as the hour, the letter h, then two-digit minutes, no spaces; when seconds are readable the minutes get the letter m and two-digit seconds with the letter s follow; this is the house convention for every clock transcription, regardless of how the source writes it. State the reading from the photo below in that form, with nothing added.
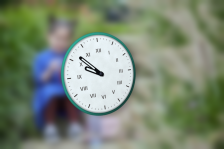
9h52
